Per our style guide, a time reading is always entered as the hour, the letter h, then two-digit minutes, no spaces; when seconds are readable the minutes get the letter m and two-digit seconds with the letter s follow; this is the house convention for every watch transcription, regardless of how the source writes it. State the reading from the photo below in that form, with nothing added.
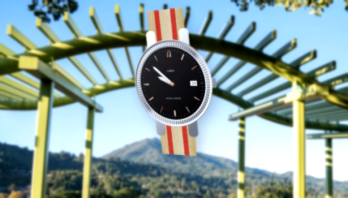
9h52
